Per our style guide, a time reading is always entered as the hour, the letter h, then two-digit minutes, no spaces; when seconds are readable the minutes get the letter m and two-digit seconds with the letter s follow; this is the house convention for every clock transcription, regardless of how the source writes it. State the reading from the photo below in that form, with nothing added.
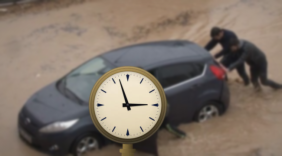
2h57
